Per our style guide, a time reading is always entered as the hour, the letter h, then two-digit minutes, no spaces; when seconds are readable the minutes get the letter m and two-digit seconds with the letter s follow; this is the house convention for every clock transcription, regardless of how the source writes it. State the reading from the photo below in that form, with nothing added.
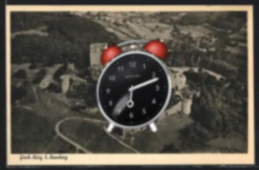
6h12
